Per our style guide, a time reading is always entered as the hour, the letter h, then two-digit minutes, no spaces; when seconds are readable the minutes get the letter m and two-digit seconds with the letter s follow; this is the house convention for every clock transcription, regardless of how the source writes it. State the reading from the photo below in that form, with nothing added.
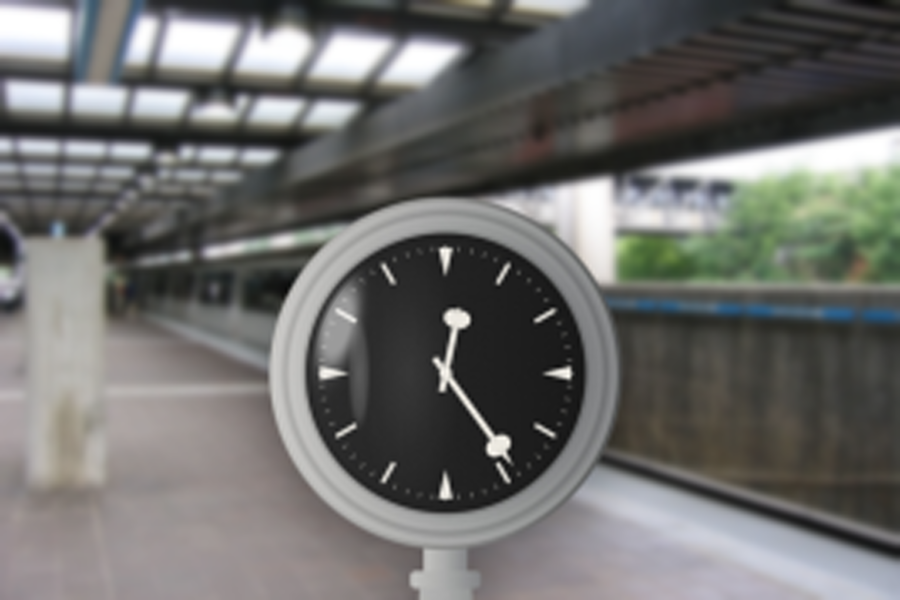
12h24
